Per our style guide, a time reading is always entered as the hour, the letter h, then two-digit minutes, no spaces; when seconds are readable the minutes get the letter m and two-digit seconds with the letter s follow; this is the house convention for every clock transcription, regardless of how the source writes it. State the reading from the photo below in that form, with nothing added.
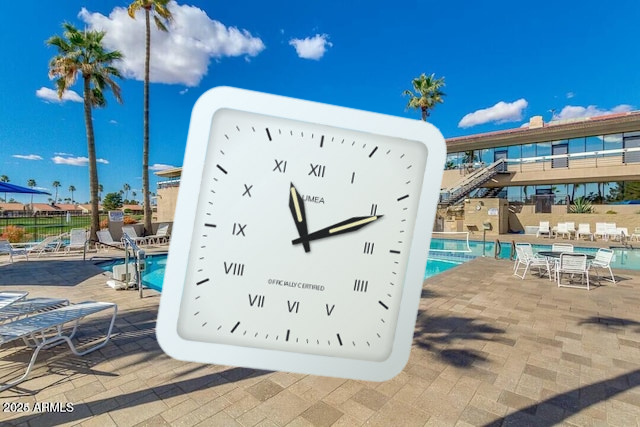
11h11
